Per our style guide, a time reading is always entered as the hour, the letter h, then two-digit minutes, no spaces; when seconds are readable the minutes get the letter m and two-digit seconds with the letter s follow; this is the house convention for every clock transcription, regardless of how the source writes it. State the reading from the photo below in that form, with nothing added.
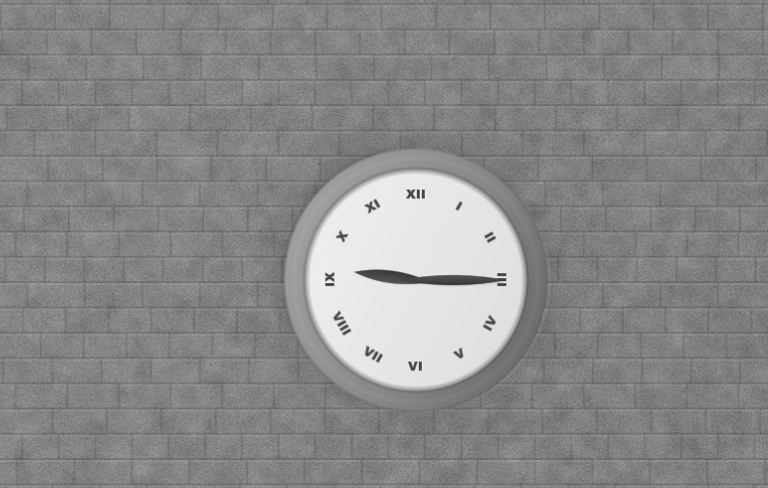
9h15
